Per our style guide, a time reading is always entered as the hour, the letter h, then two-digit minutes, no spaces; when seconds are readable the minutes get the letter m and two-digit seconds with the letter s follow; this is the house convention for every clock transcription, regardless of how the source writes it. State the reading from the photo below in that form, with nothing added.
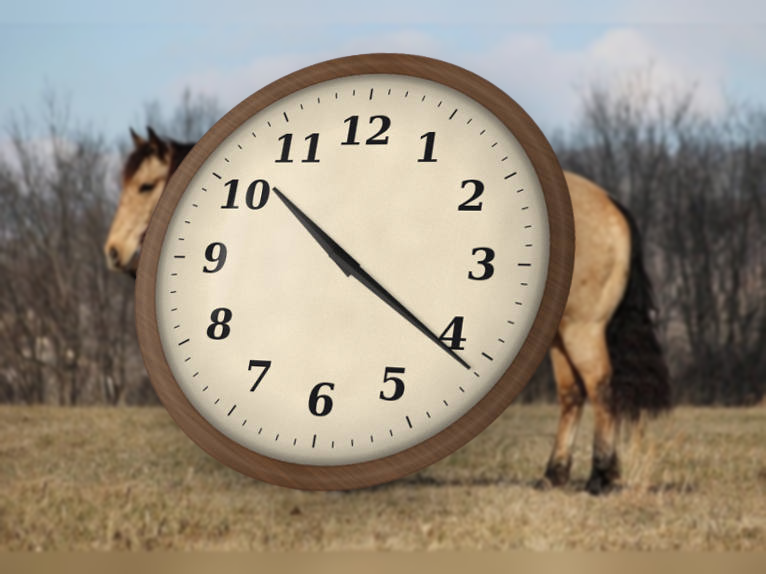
10h21
